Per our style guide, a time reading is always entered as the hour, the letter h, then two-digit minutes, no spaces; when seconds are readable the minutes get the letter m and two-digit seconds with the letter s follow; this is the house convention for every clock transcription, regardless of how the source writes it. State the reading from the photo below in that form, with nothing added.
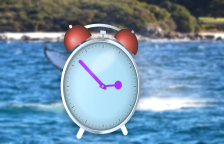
2h52
